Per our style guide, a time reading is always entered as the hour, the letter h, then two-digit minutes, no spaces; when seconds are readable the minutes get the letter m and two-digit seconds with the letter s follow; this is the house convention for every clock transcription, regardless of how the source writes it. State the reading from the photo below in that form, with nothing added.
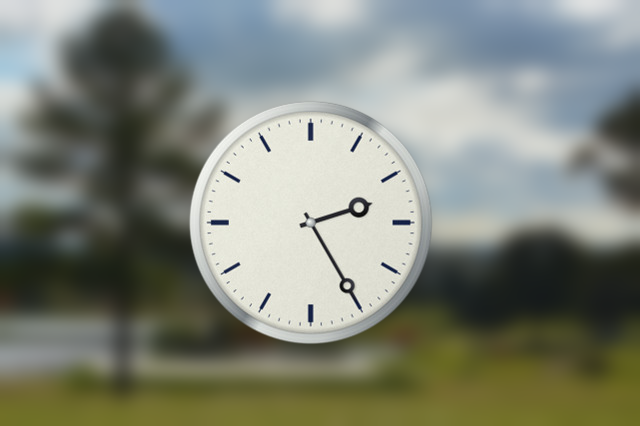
2h25
